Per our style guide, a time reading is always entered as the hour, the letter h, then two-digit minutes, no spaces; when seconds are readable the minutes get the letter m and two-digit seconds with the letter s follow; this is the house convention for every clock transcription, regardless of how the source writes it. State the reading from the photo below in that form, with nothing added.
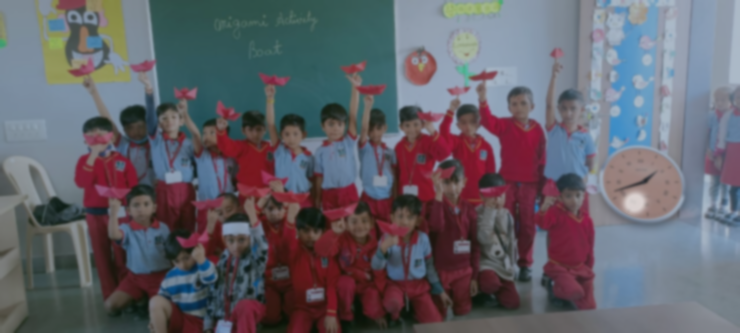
1h42
